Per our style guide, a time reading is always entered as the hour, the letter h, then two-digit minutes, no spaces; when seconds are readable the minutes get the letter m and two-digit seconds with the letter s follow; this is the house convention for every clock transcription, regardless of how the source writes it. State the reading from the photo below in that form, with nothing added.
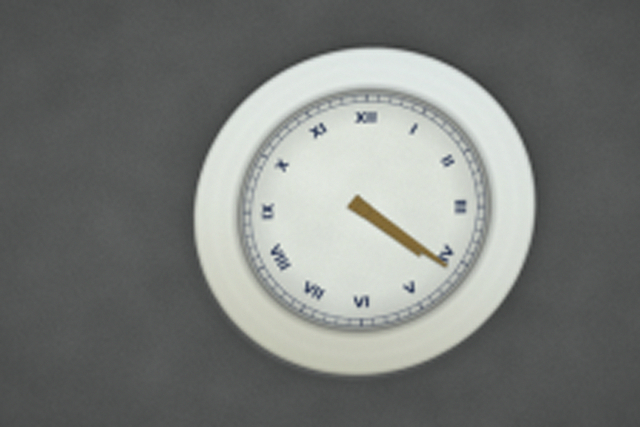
4h21
